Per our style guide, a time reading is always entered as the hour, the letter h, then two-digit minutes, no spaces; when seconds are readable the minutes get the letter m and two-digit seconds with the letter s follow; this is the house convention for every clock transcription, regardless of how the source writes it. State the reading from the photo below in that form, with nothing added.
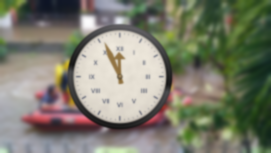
11h56
